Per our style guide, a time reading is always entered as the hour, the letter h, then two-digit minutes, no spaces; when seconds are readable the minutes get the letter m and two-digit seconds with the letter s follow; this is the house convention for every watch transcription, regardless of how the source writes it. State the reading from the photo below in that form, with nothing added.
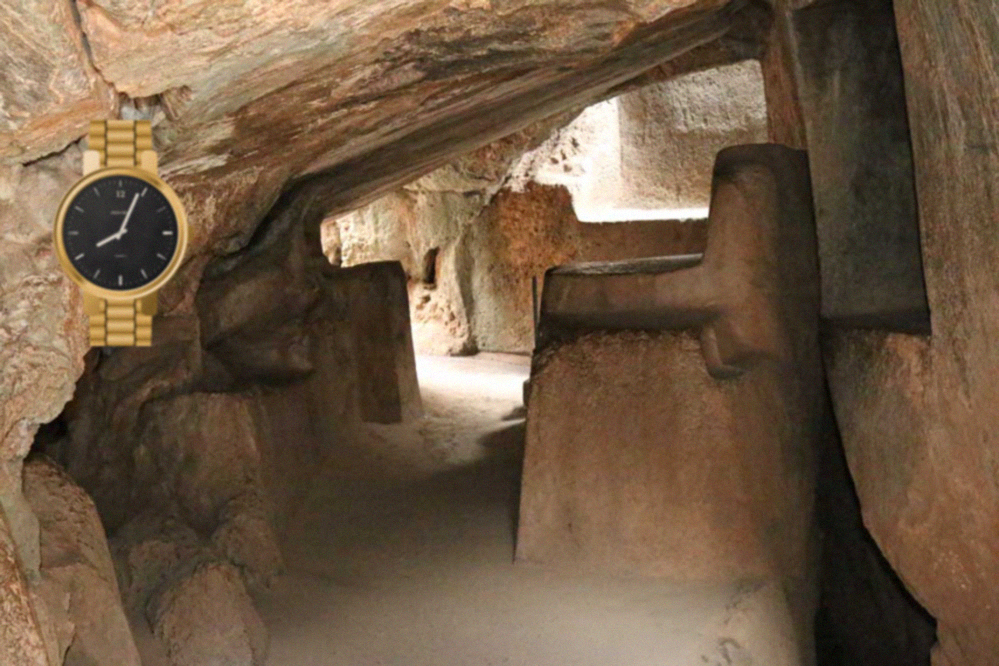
8h04
